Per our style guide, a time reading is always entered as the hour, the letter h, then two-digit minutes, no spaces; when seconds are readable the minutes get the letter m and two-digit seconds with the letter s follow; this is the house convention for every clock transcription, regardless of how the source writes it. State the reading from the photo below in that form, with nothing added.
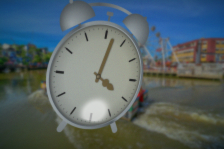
4h02
